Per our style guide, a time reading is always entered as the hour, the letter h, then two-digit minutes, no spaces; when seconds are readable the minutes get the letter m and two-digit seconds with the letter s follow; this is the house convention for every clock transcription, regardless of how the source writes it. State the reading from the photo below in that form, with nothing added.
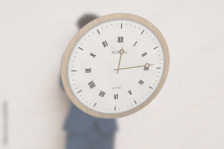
12h14
